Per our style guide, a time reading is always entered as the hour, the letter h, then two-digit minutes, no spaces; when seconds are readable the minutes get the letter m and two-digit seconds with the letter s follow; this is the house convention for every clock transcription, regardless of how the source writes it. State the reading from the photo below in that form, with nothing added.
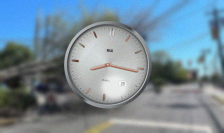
8h16
